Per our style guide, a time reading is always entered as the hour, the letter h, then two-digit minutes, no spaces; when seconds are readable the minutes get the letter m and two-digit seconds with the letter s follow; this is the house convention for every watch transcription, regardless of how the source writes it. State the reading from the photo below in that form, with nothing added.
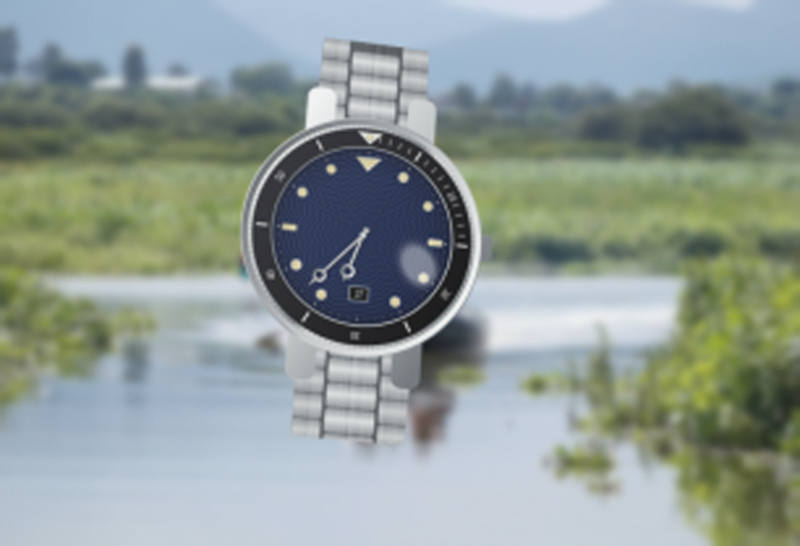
6h37
